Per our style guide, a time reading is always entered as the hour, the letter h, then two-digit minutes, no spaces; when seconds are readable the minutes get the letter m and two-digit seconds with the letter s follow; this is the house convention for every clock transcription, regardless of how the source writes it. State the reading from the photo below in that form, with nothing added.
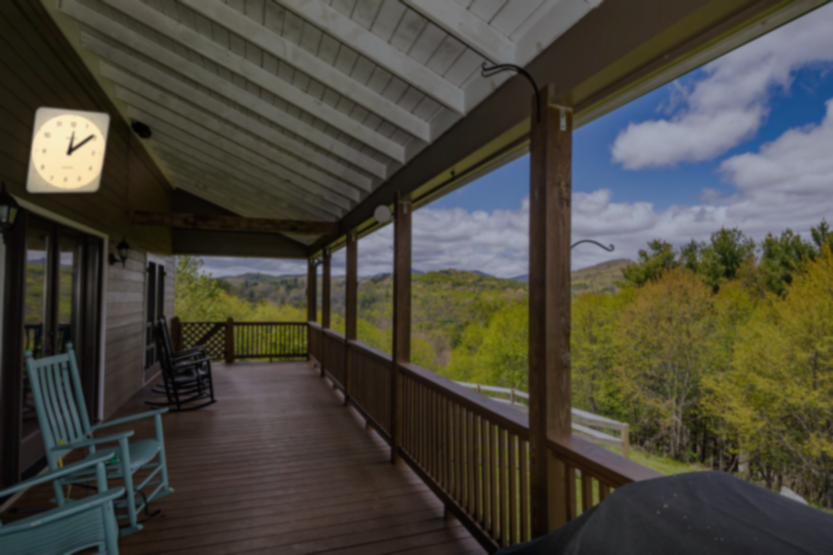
12h09
